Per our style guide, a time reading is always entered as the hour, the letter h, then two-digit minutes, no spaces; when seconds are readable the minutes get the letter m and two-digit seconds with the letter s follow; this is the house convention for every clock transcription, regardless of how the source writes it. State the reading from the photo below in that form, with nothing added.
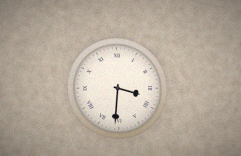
3h31
